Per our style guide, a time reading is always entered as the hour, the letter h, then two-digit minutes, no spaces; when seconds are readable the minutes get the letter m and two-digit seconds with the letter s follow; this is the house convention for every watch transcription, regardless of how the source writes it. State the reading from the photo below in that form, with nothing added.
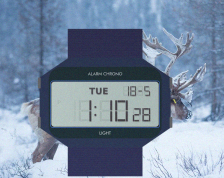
1h10m28s
